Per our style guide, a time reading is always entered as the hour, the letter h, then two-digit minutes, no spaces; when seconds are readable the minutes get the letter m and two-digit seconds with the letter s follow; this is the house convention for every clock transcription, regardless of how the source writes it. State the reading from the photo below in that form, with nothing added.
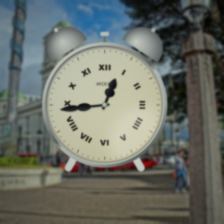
12h44
